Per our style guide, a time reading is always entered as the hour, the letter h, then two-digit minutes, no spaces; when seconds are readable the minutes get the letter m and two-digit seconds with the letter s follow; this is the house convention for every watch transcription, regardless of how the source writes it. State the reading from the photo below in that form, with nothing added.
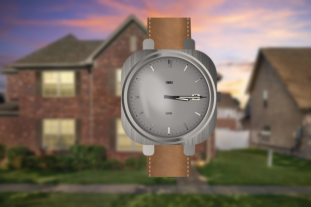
3h15
